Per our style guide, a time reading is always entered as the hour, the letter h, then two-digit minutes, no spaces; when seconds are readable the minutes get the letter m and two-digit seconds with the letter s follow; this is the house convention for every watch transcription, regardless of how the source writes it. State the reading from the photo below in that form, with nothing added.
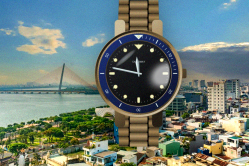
11h47
